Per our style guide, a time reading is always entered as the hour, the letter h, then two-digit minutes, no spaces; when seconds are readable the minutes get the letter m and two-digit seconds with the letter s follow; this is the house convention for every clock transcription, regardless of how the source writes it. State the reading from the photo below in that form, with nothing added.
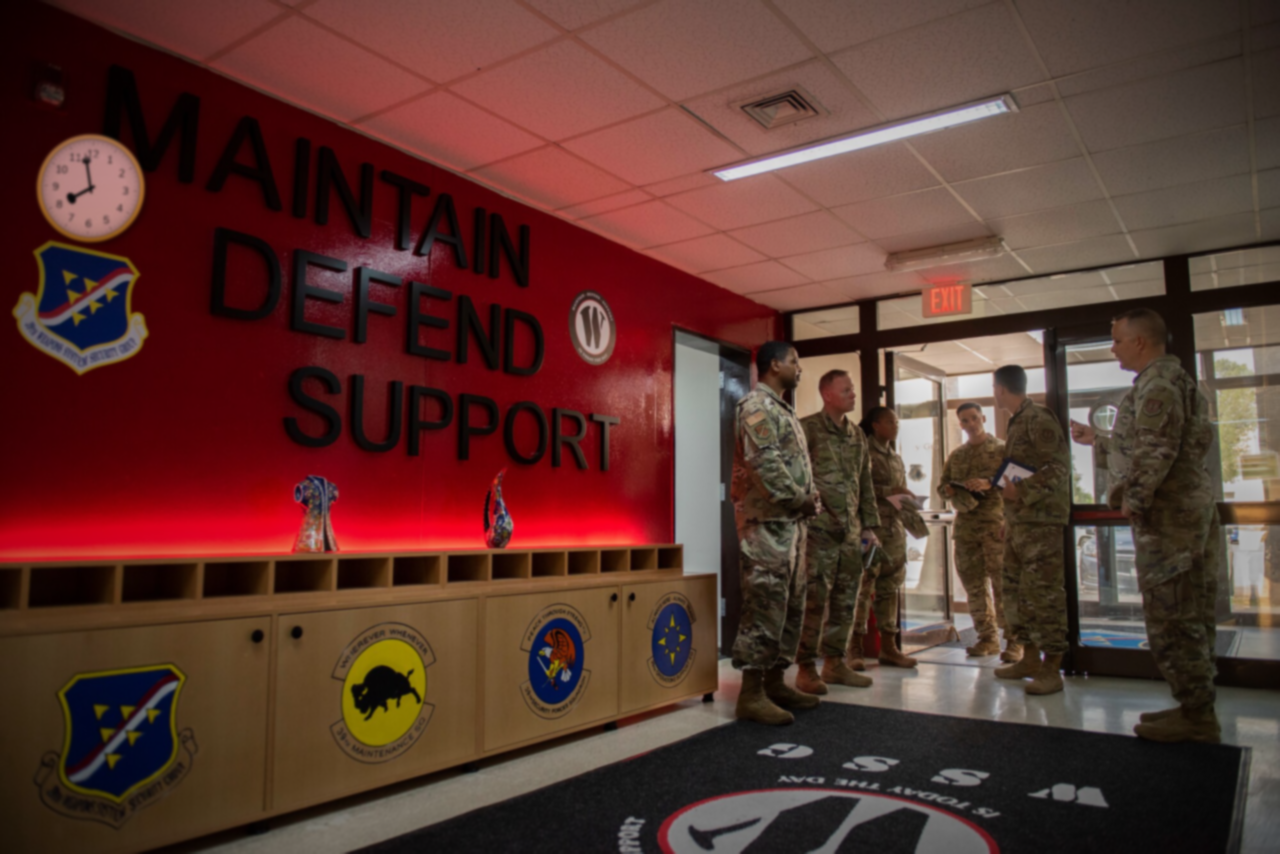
7h58
